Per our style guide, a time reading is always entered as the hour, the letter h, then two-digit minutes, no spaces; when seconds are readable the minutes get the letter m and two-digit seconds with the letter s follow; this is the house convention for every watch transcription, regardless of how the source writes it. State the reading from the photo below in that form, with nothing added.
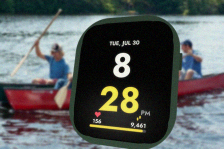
8h28
